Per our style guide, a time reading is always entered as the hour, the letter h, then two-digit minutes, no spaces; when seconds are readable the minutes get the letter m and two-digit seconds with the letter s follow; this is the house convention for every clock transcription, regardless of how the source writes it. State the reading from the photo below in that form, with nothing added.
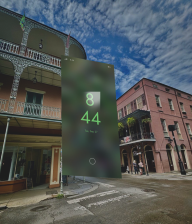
8h44
